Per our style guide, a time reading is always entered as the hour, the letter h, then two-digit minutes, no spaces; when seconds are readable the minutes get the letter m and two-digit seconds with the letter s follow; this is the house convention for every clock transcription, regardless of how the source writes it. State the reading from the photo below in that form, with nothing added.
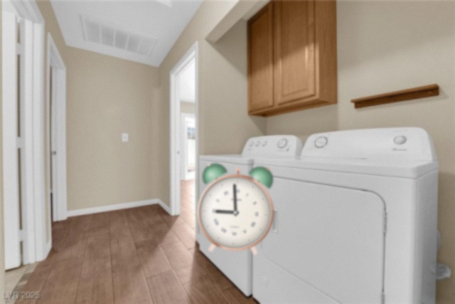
8h59
